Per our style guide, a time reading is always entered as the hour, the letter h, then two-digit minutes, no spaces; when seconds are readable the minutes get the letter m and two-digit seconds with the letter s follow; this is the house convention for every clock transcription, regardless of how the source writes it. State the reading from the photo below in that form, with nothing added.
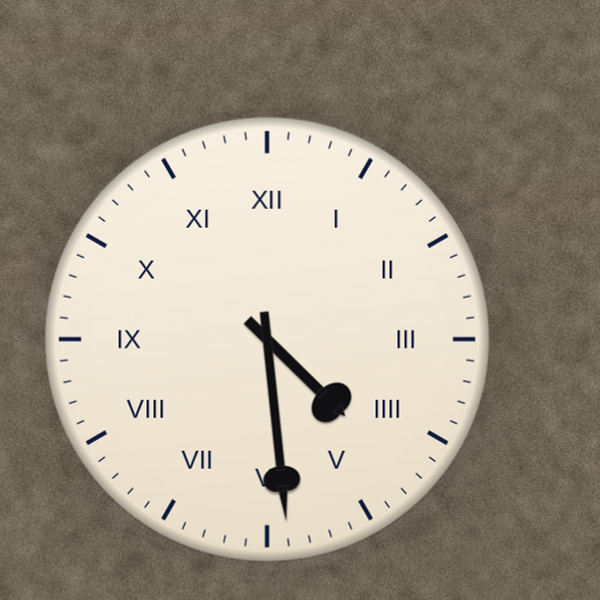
4h29
